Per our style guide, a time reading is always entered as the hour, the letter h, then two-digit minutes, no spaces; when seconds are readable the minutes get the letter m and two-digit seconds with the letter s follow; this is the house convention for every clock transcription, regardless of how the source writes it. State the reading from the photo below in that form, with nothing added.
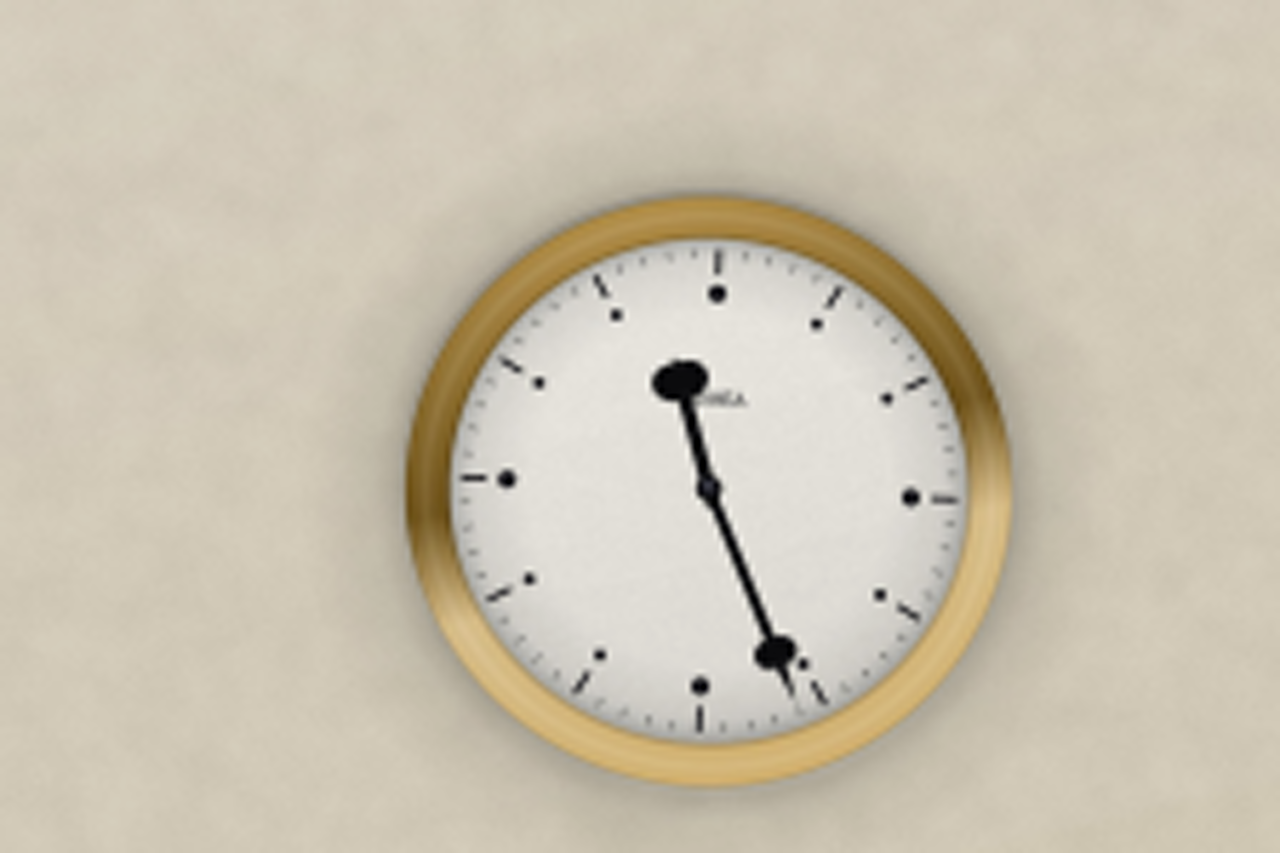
11h26
